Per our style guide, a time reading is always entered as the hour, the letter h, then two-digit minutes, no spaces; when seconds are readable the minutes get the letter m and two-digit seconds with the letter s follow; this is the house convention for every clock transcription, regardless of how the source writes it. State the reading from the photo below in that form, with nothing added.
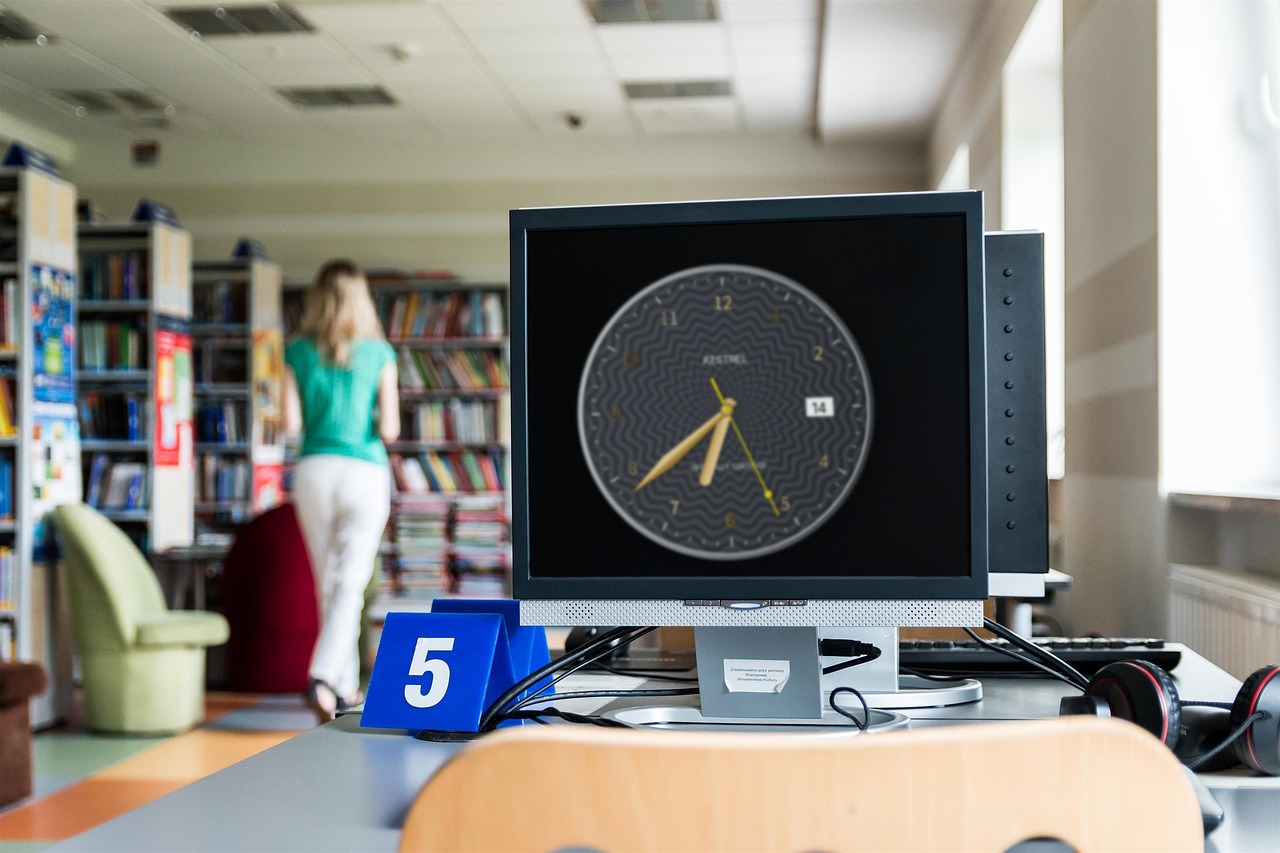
6h38m26s
